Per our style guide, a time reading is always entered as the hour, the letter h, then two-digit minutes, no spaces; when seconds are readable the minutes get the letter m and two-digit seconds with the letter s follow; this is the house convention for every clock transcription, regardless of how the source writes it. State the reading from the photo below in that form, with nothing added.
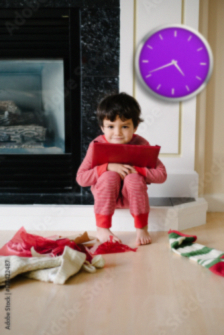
4h41
